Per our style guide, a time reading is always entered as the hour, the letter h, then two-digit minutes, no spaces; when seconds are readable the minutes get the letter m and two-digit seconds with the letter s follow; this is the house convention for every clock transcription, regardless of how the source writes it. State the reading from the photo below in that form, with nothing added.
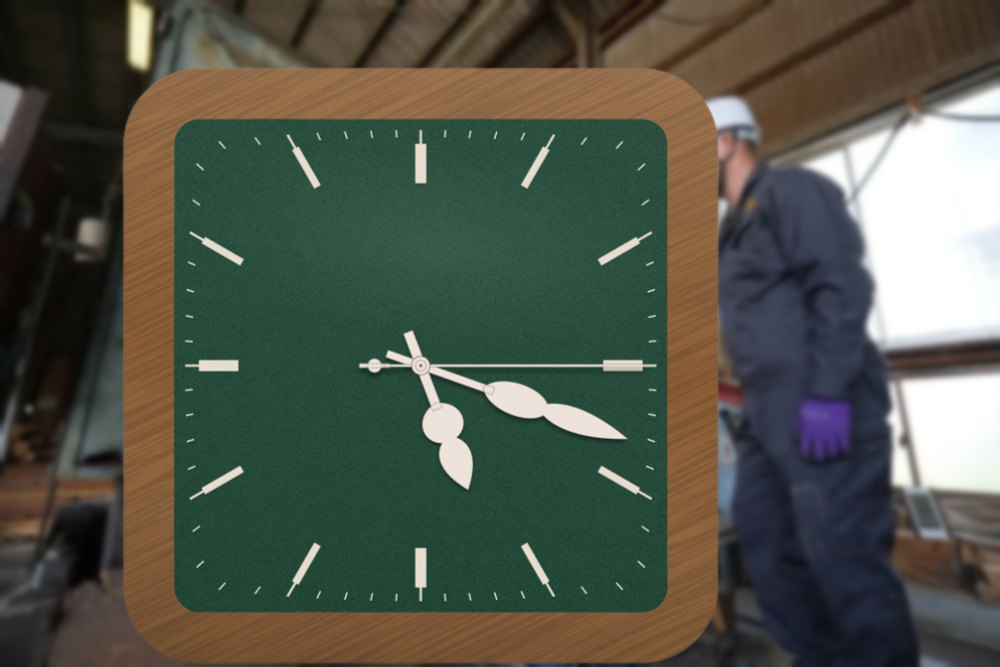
5h18m15s
